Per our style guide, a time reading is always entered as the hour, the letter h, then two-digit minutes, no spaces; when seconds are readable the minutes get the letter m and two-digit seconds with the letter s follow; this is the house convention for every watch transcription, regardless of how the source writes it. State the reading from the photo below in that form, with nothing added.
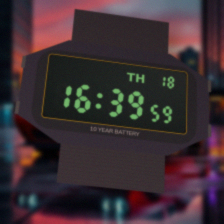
16h39m59s
